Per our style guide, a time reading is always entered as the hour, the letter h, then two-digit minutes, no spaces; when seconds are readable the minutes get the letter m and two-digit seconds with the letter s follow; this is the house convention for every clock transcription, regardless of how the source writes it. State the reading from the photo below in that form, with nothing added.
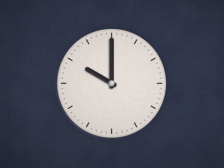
10h00
